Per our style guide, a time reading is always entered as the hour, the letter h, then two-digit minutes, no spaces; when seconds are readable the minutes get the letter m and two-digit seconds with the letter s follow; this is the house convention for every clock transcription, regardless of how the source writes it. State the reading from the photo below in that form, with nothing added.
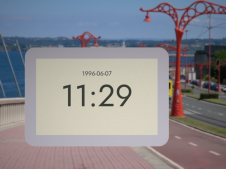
11h29
